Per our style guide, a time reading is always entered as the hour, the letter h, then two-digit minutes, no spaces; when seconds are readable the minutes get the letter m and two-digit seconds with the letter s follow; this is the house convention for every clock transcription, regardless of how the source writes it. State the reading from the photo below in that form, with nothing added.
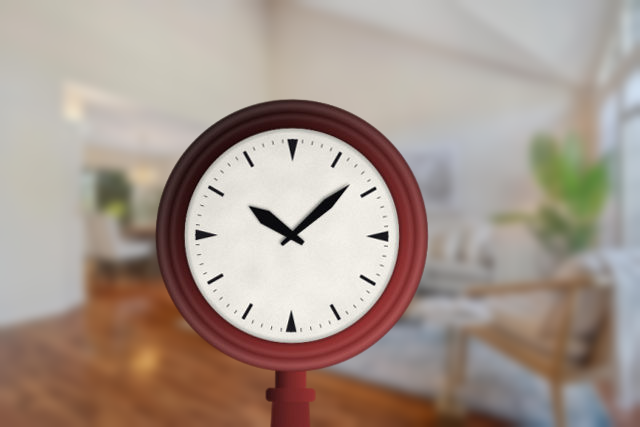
10h08
